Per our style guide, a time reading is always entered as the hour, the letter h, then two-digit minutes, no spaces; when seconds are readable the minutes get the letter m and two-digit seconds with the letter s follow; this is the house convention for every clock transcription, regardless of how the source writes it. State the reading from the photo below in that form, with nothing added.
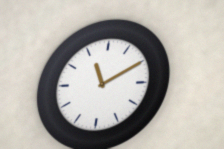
11h10
